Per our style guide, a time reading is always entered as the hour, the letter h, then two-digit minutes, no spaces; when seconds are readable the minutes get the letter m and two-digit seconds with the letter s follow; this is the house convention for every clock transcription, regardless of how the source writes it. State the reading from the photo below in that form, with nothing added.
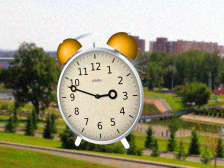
2h48
